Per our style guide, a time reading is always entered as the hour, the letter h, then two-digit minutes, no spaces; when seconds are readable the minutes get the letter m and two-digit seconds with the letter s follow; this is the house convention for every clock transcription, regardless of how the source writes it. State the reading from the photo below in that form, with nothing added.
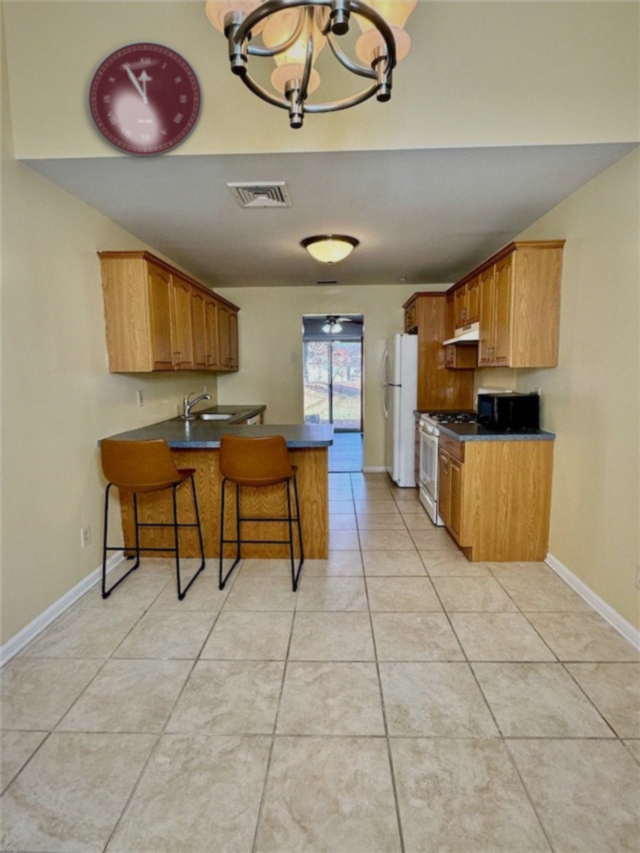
11h55
